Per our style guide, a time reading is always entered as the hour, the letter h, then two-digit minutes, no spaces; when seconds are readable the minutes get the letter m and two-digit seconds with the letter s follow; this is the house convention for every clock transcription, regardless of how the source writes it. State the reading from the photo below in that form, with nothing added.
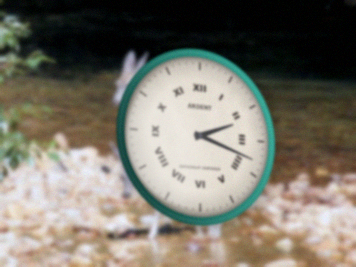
2h18
